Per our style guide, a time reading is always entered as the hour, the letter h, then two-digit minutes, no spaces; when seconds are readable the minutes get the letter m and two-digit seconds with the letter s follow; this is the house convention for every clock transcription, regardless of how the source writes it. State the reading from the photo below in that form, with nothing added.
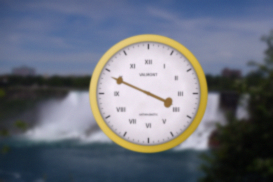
3h49
